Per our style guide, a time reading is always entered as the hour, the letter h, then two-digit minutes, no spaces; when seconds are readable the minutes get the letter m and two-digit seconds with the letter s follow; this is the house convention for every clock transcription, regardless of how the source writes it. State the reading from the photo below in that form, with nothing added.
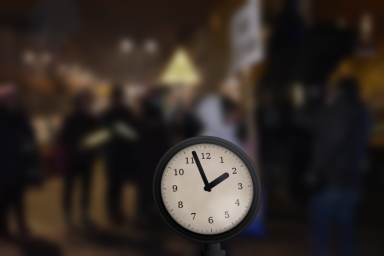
1h57
